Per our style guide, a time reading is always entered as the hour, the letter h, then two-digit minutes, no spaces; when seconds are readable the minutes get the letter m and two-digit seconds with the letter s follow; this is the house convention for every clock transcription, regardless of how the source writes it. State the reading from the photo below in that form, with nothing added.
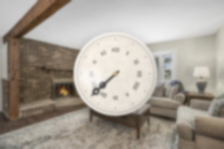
7h38
